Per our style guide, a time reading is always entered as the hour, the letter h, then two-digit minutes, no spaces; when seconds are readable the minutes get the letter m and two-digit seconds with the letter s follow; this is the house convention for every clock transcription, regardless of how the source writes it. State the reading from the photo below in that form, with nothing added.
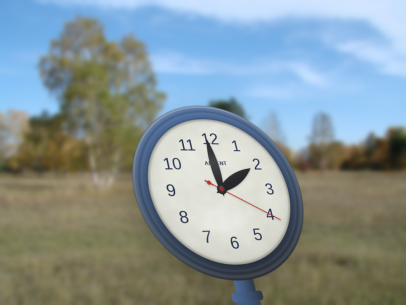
1h59m20s
